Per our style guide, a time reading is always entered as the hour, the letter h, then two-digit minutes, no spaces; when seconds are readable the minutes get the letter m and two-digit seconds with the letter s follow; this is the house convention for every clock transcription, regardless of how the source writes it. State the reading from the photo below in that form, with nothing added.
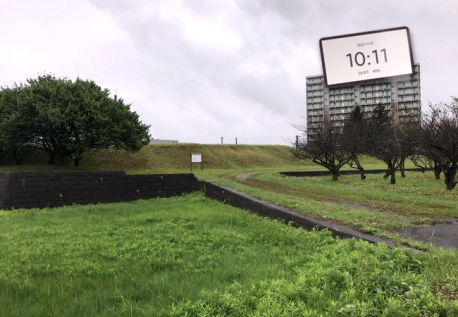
10h11
